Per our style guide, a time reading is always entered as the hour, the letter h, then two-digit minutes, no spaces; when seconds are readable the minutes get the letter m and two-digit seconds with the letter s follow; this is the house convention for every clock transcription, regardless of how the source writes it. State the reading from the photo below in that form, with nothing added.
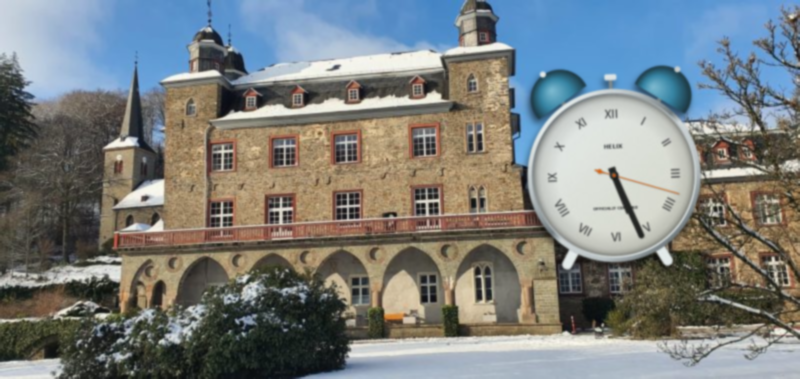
5h26m18s
